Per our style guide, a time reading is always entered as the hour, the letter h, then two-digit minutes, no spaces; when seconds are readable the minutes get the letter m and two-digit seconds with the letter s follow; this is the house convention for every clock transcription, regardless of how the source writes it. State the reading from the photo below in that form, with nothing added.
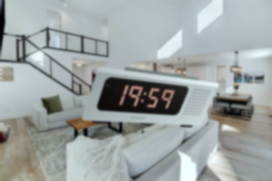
19h59
